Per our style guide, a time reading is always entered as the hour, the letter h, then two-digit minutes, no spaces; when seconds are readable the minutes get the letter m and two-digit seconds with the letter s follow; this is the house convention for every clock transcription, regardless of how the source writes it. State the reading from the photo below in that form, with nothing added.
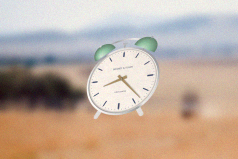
8h23
